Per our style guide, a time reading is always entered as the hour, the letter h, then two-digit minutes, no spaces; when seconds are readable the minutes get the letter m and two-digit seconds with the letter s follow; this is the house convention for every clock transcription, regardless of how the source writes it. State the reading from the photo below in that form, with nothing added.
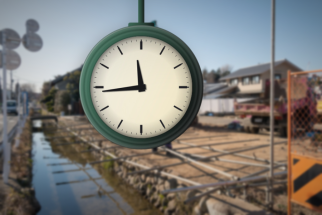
11h44
